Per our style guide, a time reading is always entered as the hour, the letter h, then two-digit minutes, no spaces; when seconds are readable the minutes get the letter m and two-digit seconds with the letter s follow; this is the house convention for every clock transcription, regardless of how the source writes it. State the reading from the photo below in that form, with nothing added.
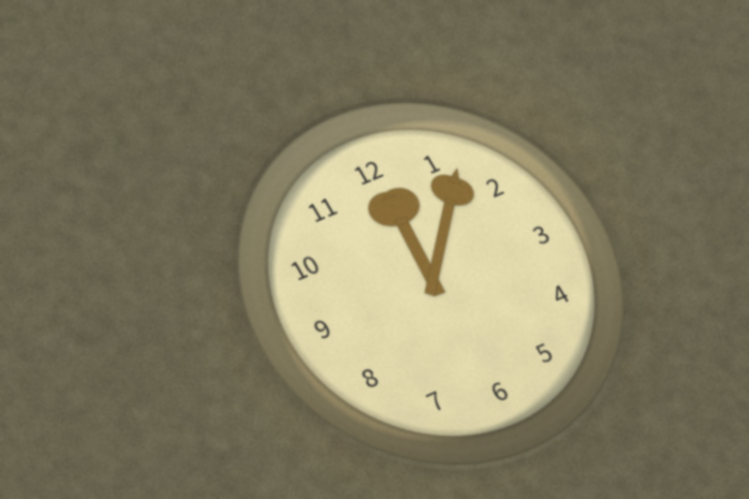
12h07
